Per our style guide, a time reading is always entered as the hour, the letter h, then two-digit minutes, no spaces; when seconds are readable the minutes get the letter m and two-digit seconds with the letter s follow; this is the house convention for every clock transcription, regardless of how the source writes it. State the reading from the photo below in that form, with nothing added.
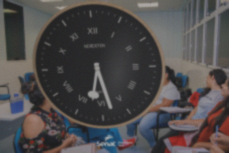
6h28
